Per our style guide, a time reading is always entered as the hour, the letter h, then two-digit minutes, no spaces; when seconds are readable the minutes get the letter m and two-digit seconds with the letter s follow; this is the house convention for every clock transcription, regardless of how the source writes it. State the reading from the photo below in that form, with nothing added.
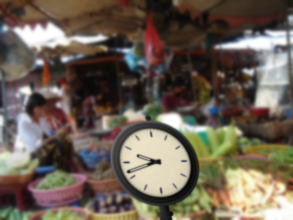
9h42
